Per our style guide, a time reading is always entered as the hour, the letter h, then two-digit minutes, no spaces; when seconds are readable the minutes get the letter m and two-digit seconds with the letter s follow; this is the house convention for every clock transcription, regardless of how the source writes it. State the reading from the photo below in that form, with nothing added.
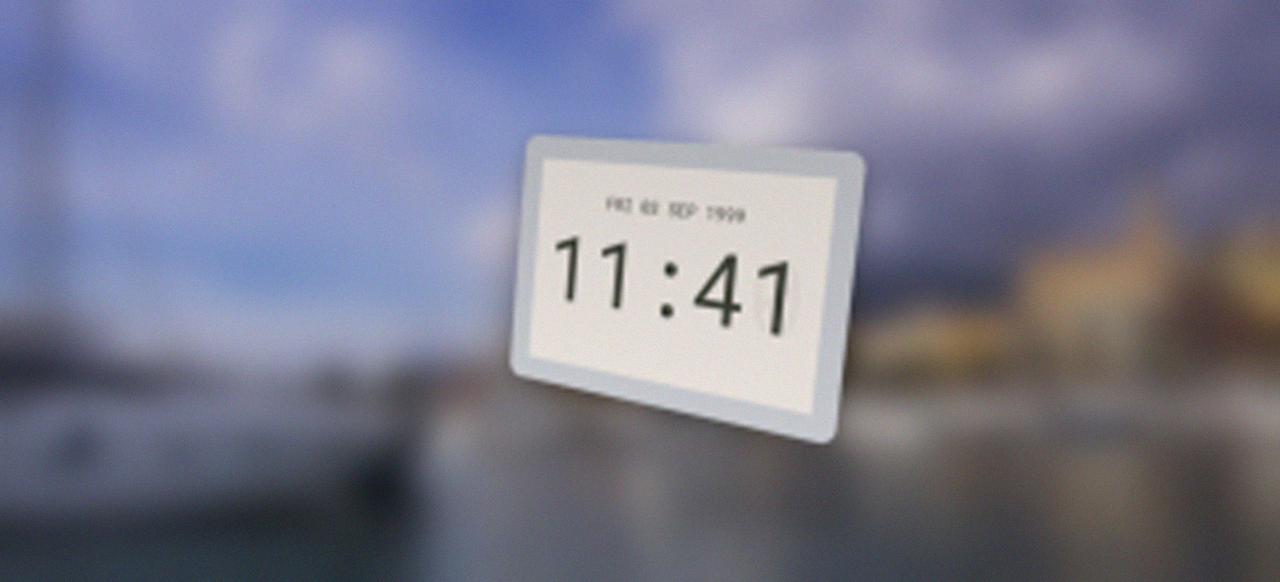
11h41
